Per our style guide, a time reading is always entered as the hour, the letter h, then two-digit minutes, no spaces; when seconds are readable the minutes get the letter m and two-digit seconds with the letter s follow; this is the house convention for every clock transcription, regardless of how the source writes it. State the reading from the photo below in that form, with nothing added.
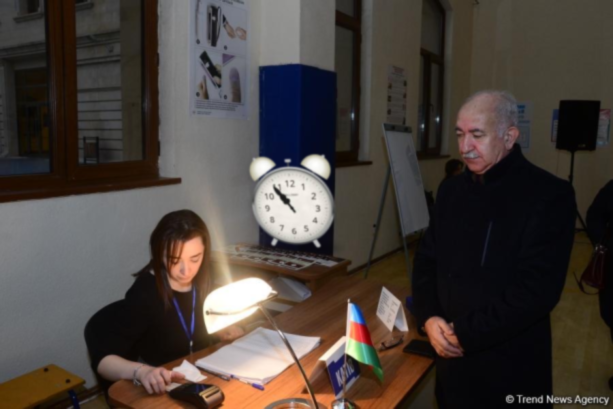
10h54
